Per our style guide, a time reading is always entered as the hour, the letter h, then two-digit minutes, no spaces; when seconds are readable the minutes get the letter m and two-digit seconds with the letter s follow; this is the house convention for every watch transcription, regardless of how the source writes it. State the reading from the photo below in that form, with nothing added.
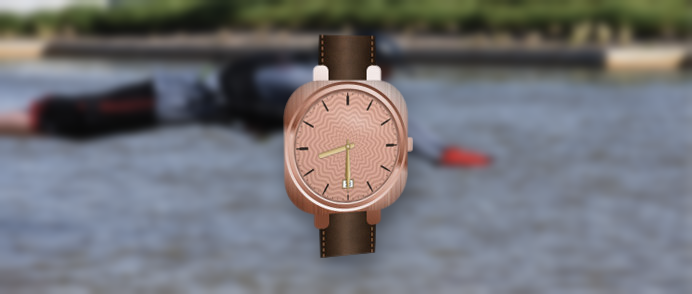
8h30
